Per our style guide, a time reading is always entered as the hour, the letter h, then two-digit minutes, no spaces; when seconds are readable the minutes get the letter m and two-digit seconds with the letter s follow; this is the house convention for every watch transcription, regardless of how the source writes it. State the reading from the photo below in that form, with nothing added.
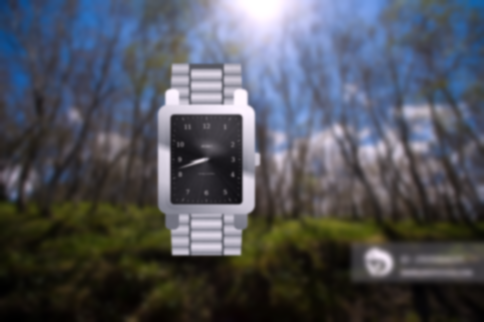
8h42
